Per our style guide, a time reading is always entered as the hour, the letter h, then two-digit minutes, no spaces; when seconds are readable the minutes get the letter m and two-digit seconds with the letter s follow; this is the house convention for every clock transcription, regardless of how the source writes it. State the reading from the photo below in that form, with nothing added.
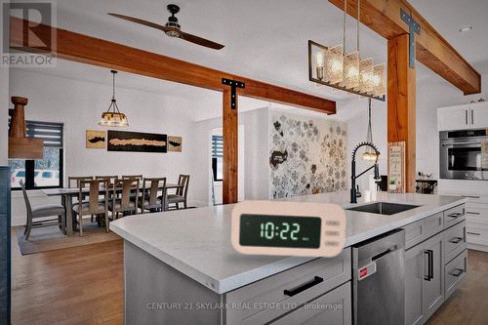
10h22
